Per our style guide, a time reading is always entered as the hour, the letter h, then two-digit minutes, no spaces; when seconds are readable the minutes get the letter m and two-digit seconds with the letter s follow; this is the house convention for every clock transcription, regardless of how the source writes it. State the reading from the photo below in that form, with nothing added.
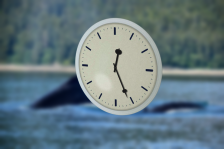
12h26
